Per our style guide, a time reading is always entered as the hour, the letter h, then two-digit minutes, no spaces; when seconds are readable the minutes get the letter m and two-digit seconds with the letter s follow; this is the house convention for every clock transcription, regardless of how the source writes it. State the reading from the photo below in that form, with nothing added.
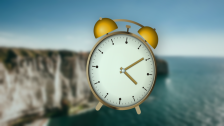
4h09
